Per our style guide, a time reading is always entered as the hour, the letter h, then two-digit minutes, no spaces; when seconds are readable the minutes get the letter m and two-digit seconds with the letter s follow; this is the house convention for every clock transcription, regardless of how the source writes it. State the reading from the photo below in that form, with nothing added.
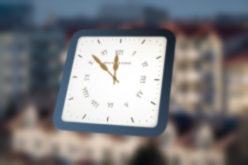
11h52
